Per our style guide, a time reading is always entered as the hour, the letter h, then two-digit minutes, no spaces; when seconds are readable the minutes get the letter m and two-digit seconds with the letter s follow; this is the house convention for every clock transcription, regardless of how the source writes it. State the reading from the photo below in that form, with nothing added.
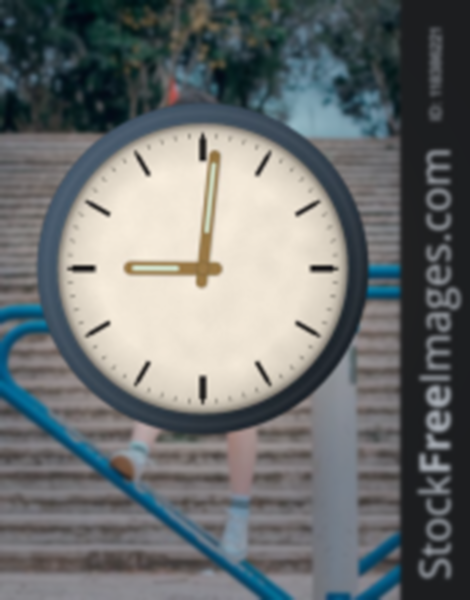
9h01
